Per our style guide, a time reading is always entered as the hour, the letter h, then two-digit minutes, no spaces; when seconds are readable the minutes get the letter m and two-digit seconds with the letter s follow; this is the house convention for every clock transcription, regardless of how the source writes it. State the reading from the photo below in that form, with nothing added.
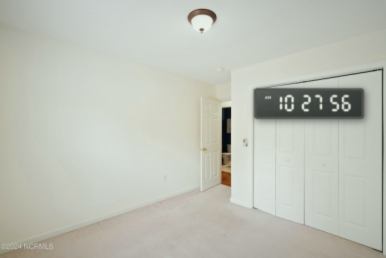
10h27m56s
